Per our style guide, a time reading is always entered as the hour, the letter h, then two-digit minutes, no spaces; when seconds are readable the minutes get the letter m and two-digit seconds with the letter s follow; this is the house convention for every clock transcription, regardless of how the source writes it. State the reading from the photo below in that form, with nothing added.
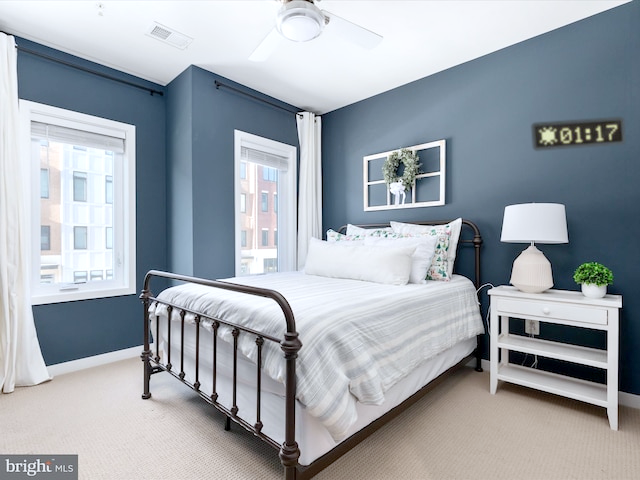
1h17
